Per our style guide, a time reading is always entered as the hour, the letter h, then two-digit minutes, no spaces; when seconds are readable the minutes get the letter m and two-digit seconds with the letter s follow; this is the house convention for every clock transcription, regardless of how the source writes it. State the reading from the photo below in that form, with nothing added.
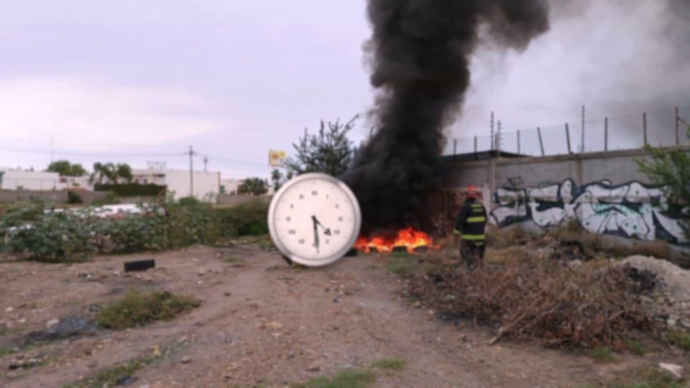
4h29
